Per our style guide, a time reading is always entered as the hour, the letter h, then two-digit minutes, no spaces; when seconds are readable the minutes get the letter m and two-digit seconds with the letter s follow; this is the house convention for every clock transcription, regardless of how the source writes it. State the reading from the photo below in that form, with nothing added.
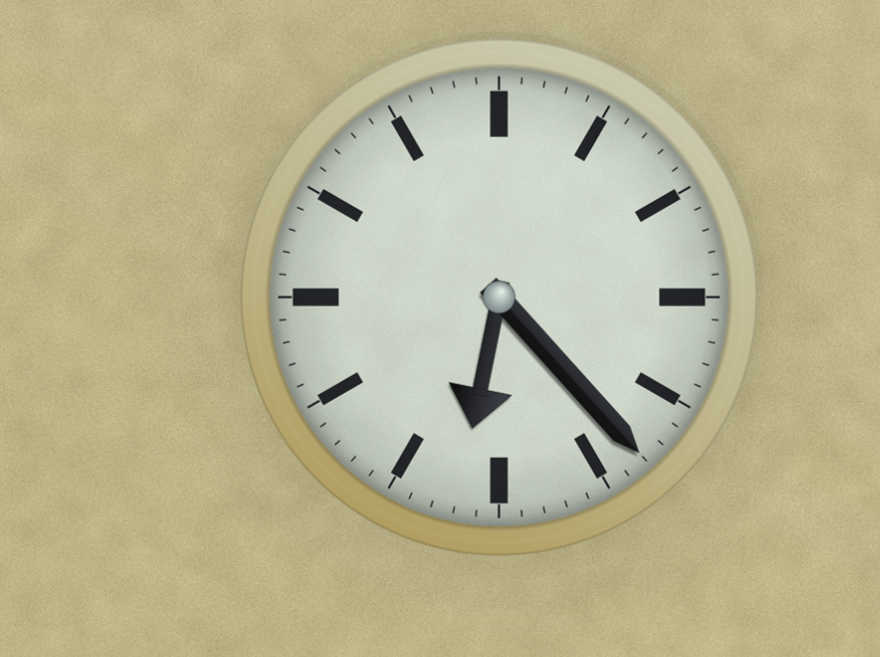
6h23
